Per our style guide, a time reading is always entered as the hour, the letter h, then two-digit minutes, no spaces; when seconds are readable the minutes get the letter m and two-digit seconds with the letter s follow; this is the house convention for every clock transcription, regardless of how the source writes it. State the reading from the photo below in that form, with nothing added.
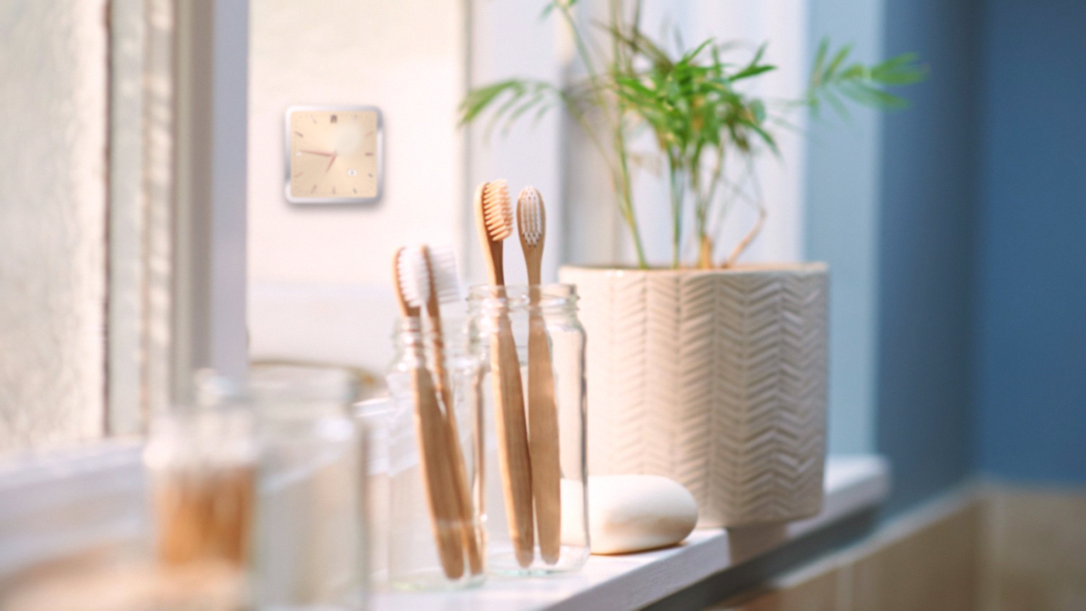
6h46
